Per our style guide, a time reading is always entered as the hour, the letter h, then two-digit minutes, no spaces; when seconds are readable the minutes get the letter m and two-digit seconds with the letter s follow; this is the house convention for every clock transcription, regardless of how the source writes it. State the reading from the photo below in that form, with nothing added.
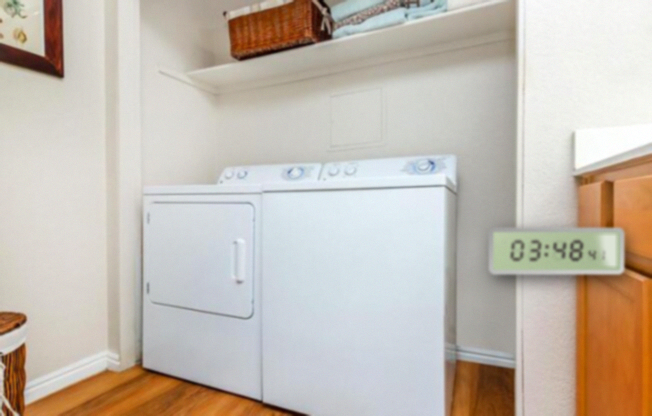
3h48
